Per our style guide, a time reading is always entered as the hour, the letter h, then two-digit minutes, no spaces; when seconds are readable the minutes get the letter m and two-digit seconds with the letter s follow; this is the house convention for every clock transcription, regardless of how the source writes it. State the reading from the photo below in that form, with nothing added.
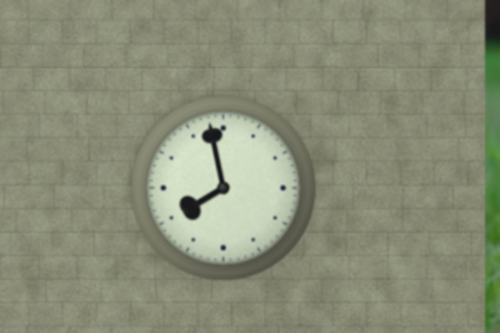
7h58
